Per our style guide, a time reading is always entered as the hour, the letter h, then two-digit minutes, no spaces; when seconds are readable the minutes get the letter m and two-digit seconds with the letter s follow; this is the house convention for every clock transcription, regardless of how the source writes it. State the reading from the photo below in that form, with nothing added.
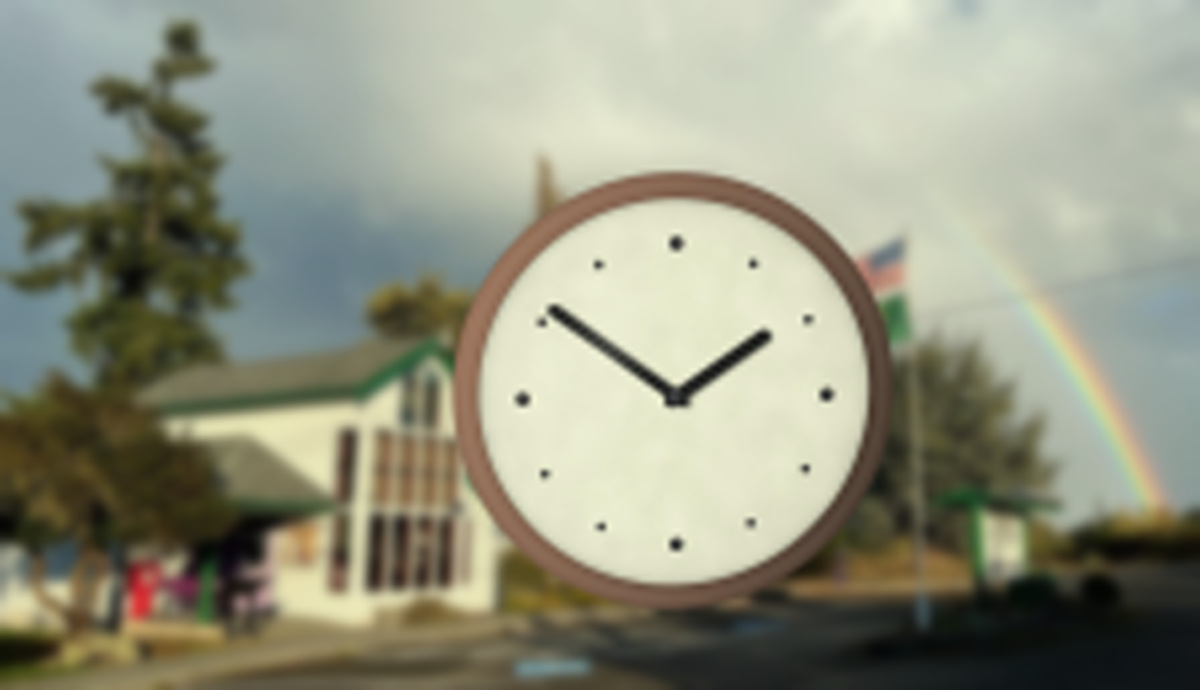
1h51
